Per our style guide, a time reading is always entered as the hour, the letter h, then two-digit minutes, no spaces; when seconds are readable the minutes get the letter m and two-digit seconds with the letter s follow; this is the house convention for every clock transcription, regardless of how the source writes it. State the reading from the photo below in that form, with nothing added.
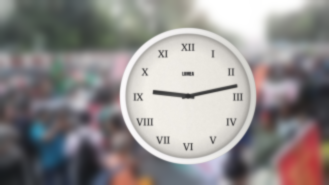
9h13
